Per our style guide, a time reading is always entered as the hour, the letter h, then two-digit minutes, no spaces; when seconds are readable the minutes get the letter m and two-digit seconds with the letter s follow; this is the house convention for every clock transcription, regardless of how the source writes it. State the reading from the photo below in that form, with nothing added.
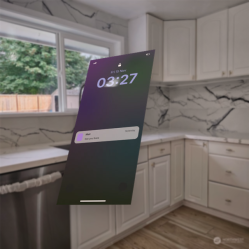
3h27
